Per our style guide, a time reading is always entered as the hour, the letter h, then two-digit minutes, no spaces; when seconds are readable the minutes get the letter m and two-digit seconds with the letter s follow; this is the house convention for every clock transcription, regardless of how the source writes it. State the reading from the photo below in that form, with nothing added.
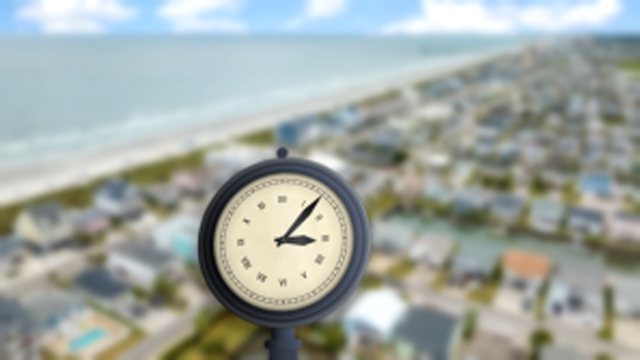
3h07
